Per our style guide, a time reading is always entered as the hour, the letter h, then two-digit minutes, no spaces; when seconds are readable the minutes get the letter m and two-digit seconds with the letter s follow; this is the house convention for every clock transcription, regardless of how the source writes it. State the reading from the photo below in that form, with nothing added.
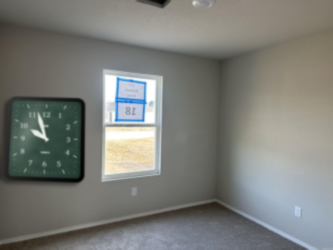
9h57
